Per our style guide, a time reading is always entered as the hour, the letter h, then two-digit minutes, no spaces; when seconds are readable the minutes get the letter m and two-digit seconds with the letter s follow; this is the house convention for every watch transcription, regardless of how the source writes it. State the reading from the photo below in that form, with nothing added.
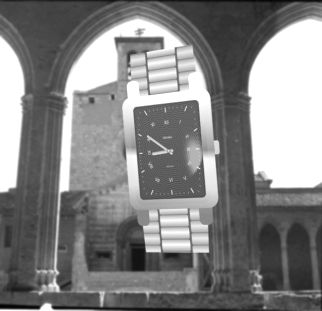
8h51
